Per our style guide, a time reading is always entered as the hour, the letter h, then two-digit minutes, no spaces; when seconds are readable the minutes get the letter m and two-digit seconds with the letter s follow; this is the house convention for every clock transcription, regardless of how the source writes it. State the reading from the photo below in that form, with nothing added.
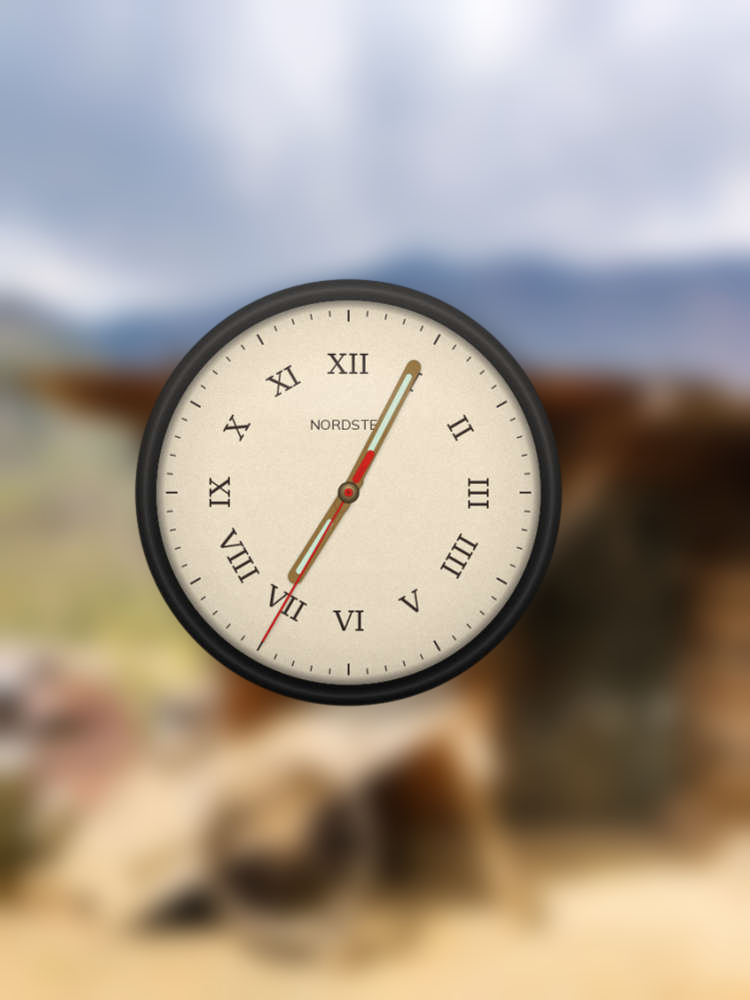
7h04m35s
